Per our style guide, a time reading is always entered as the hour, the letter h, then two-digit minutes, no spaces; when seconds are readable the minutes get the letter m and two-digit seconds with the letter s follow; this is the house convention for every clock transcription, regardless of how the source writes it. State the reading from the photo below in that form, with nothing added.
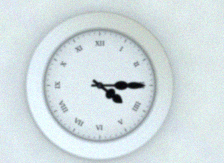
4h15
